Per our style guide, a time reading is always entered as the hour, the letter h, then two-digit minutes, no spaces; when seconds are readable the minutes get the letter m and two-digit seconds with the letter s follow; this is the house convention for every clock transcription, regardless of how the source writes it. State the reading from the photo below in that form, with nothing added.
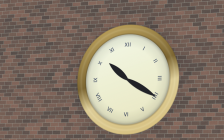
10h20
